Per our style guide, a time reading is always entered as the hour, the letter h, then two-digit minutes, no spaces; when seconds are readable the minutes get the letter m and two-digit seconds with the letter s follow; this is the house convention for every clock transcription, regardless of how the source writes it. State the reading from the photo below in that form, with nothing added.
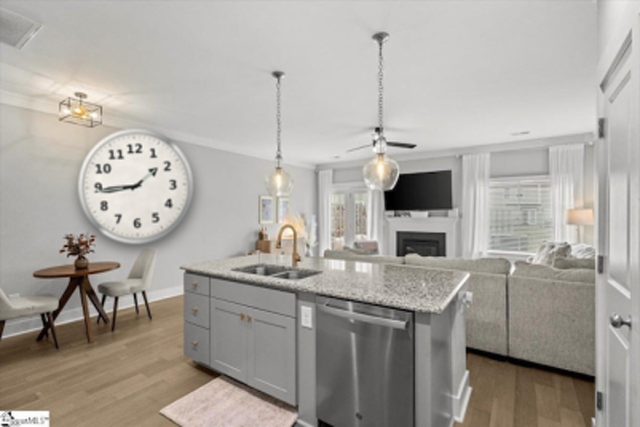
1h44
